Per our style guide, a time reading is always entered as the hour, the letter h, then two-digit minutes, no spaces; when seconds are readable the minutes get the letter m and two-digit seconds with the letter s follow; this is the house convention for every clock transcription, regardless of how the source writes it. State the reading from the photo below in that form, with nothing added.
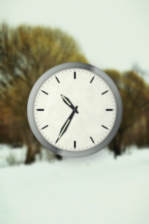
10h35
